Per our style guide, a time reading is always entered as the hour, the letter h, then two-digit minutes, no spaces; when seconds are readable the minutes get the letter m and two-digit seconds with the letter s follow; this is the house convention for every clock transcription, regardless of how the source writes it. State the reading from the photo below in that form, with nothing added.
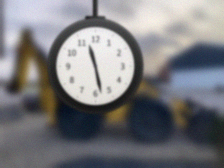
11h28
